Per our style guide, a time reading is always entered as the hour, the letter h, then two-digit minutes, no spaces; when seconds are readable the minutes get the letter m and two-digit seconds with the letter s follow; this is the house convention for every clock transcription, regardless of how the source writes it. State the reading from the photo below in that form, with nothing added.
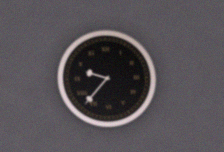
9h37
